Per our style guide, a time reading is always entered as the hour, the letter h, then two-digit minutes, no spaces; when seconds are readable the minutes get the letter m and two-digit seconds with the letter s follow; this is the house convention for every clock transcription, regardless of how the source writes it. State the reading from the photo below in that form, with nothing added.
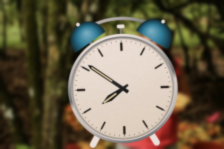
7h51
